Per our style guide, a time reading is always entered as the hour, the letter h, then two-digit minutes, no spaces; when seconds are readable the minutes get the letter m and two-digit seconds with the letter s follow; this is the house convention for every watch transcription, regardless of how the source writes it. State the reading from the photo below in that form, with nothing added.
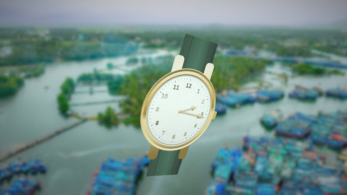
2h16
